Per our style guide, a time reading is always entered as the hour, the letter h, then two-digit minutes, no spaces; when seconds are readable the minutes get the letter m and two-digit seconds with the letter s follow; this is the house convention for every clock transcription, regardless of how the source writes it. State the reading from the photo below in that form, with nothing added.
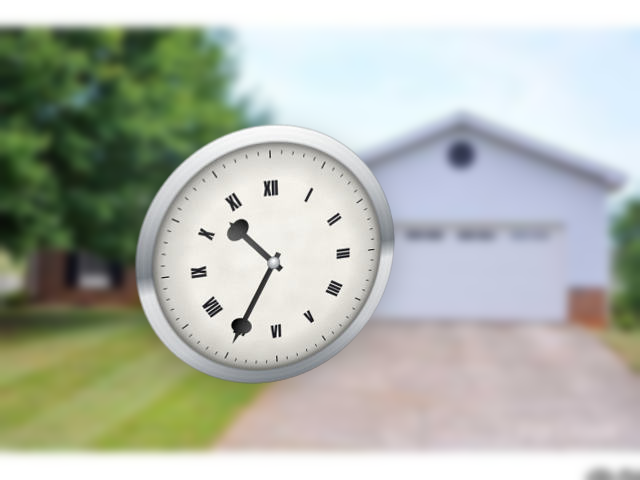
10h35
